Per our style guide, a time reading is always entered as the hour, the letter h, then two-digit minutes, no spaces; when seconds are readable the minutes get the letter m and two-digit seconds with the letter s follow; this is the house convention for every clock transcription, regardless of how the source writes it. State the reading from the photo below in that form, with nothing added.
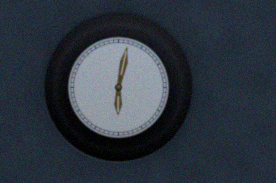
6h02
